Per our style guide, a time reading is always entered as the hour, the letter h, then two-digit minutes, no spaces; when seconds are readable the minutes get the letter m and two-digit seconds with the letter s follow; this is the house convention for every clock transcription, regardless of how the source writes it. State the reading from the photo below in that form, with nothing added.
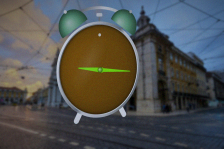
9h16
